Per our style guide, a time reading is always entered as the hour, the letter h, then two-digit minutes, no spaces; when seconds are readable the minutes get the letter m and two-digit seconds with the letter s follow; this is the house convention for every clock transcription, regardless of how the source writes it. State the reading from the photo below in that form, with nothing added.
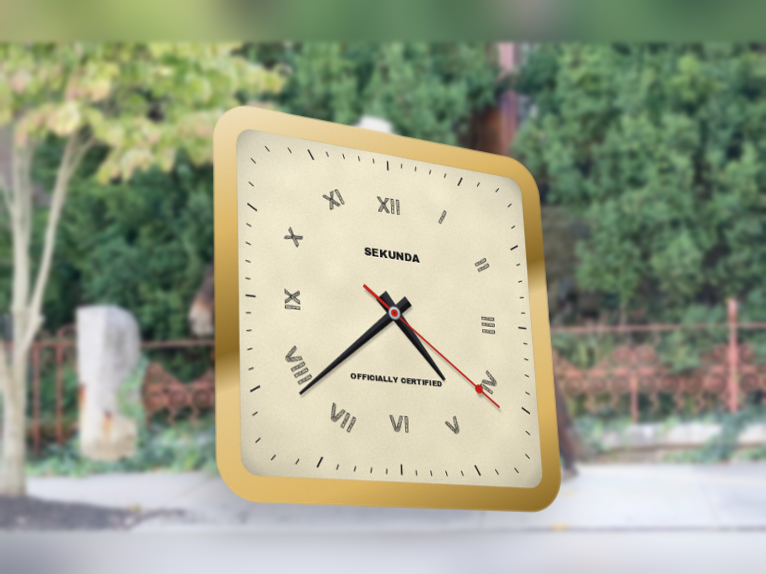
4h38m21s
